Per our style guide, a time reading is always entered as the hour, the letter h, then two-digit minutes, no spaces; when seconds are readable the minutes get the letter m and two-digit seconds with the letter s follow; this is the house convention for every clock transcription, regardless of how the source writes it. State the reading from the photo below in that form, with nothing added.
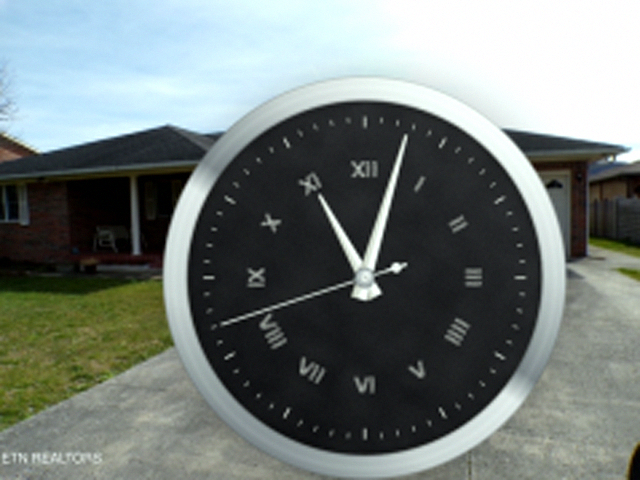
11h02m42s
